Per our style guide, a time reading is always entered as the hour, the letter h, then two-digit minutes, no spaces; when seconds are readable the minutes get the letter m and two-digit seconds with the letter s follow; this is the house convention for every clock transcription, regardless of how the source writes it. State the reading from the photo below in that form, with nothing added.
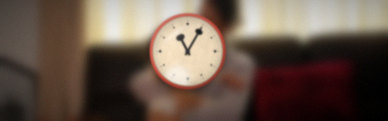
11h05
